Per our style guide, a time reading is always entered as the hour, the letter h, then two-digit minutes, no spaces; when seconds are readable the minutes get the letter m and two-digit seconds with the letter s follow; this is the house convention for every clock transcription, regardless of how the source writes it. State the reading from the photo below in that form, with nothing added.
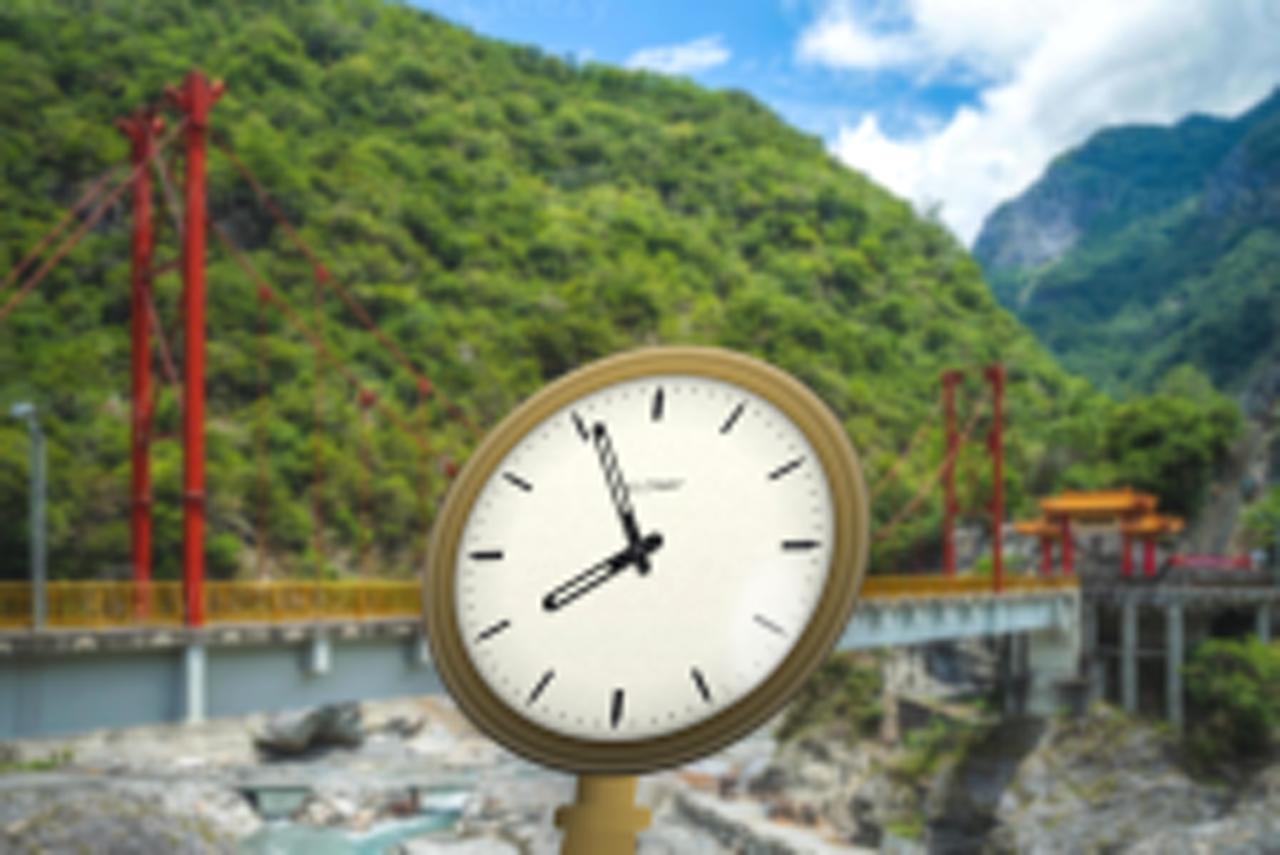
7h56
